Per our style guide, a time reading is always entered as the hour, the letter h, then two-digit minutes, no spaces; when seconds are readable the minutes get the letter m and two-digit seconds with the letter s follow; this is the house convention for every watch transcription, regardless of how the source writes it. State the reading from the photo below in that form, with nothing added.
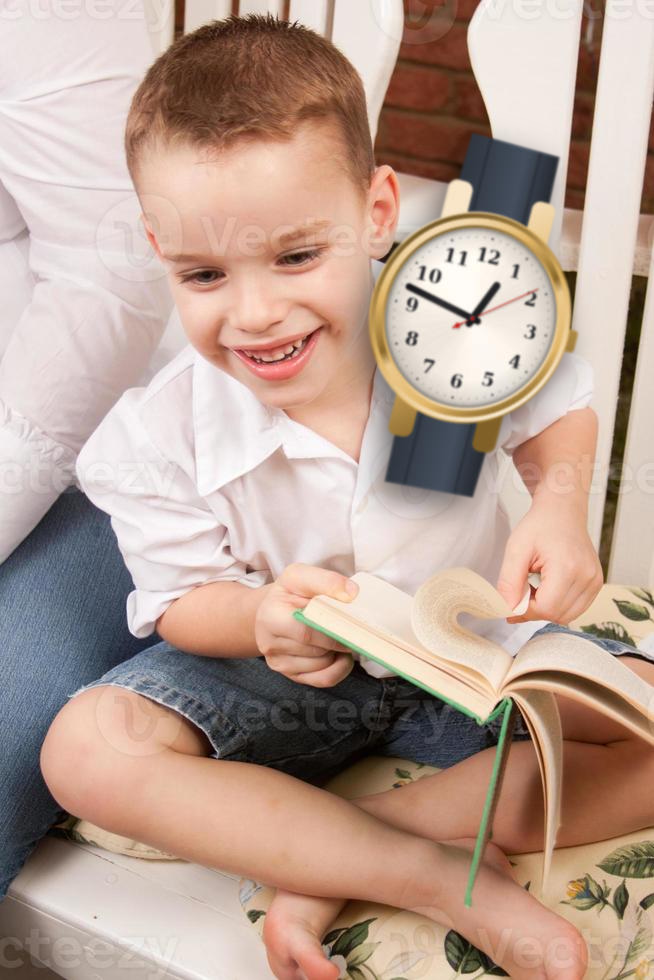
12h47m09s
